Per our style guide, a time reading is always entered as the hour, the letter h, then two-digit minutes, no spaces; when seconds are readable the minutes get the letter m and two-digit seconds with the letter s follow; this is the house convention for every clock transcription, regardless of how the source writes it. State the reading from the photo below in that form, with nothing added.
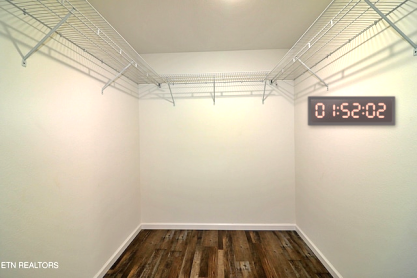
1h52m02s
